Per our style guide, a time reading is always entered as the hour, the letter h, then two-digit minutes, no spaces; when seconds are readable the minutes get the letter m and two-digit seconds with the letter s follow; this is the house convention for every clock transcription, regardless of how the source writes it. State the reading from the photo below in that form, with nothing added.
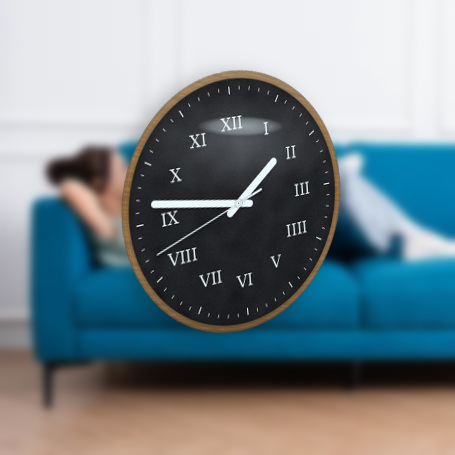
1h46m42s
